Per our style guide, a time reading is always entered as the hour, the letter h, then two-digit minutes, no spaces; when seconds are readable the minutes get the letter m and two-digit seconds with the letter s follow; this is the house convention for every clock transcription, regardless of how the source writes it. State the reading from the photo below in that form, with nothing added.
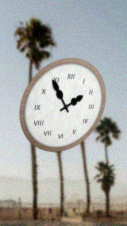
1h54
